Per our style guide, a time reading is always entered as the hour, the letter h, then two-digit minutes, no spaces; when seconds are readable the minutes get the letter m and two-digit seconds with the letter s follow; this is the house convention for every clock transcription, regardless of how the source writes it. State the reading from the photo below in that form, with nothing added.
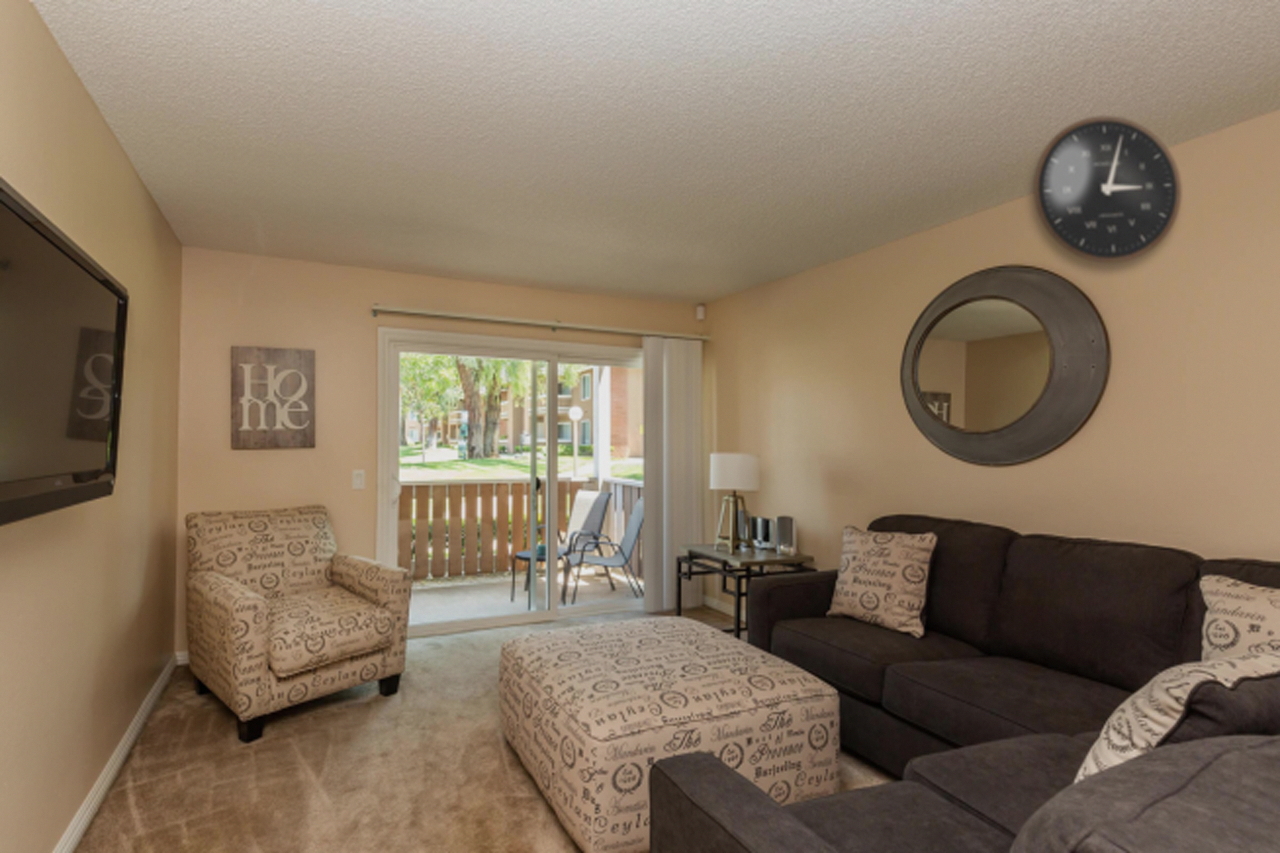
3h03
